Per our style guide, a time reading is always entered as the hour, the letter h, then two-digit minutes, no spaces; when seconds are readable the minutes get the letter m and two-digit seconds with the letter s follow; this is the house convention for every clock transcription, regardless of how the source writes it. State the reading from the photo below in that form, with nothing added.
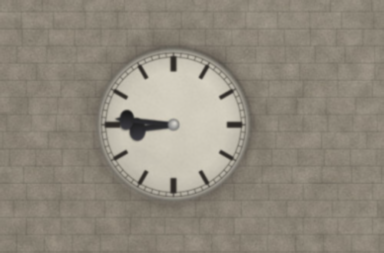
8h46
